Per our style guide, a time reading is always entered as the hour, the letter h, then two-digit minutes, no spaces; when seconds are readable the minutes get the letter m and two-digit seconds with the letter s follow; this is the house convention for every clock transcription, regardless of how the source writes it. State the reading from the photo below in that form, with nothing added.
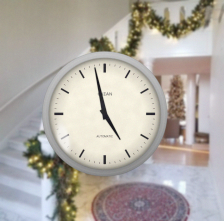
4h58
